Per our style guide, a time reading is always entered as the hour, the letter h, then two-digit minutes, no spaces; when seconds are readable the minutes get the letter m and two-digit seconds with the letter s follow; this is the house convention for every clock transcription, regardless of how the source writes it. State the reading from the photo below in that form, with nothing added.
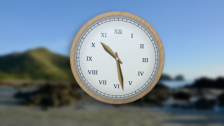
10h28
